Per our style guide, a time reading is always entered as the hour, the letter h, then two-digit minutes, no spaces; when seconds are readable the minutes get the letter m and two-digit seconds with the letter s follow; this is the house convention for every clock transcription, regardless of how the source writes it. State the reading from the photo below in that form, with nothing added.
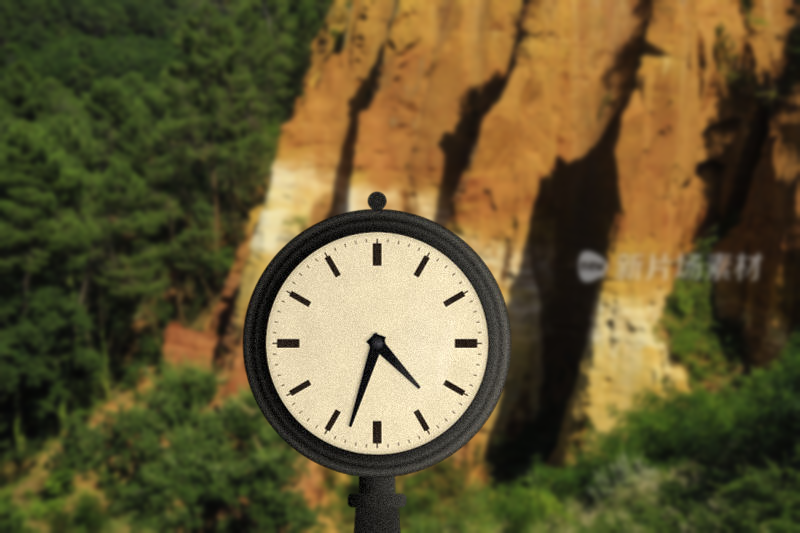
4h33
